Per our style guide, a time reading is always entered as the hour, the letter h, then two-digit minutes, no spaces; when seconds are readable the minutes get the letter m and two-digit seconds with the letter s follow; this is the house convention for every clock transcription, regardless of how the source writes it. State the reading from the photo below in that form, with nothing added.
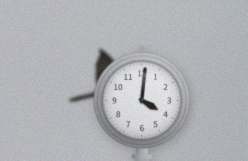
4h01
